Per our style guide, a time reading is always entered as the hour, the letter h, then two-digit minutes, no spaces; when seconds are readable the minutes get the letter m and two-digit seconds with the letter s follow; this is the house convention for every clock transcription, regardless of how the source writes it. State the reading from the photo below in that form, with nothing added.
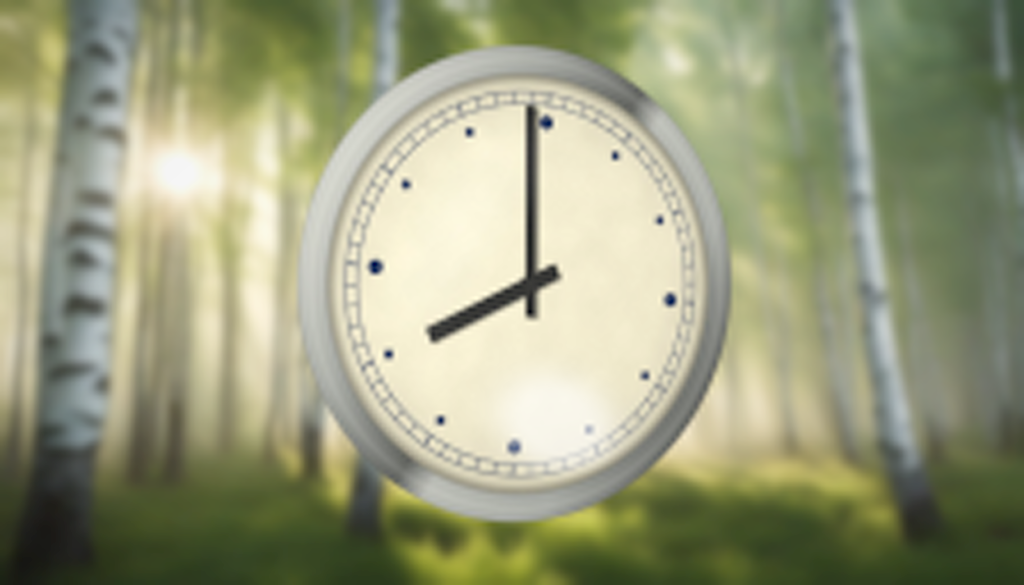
7h59
